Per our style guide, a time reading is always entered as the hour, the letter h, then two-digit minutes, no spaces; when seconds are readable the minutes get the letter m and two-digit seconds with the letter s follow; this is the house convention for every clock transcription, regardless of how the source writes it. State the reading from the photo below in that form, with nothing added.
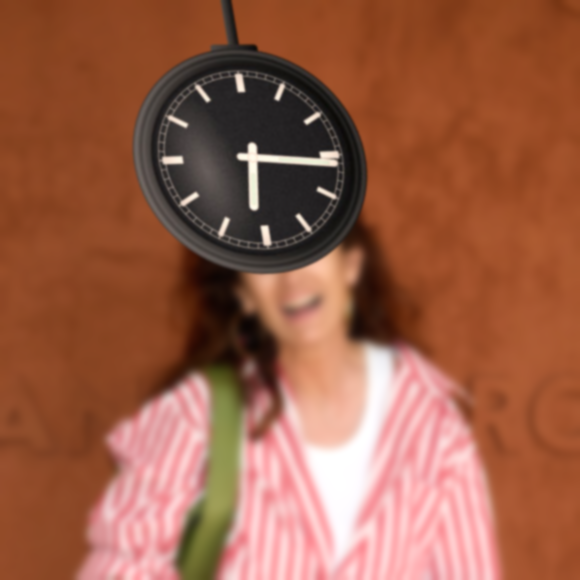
6h16
